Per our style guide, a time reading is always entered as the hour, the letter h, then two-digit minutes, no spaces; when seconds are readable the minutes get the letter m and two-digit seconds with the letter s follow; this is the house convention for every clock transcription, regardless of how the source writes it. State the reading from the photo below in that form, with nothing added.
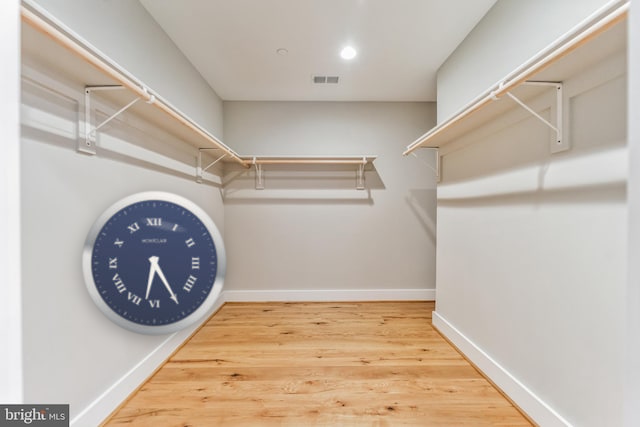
6h25
